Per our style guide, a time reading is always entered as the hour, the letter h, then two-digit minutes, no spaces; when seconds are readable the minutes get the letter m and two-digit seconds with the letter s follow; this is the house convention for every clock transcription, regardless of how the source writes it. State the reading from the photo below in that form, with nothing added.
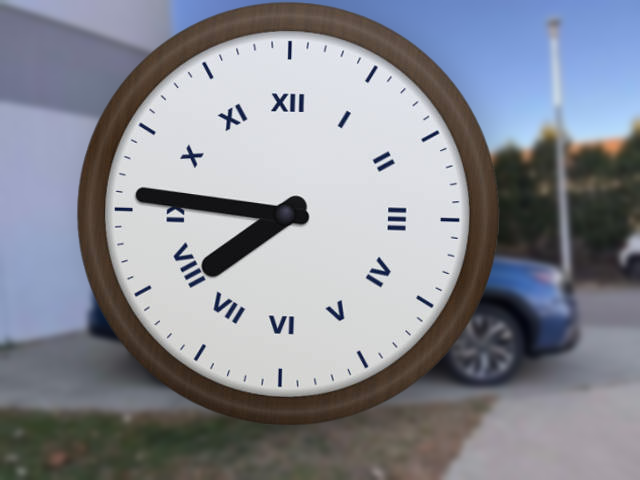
7h46
